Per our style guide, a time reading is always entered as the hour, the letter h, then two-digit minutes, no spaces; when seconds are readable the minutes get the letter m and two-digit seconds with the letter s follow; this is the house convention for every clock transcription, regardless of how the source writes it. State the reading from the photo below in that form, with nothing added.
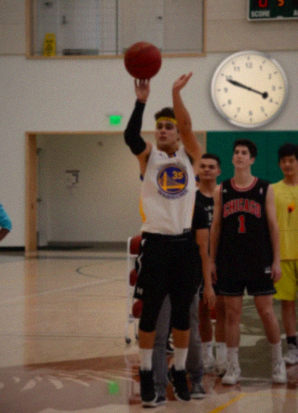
3h49
